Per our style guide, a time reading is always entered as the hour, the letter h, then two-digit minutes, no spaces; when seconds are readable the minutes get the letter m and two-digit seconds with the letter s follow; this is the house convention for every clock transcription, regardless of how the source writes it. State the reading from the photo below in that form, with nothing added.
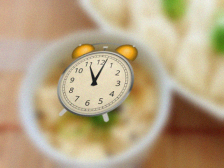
11h02
